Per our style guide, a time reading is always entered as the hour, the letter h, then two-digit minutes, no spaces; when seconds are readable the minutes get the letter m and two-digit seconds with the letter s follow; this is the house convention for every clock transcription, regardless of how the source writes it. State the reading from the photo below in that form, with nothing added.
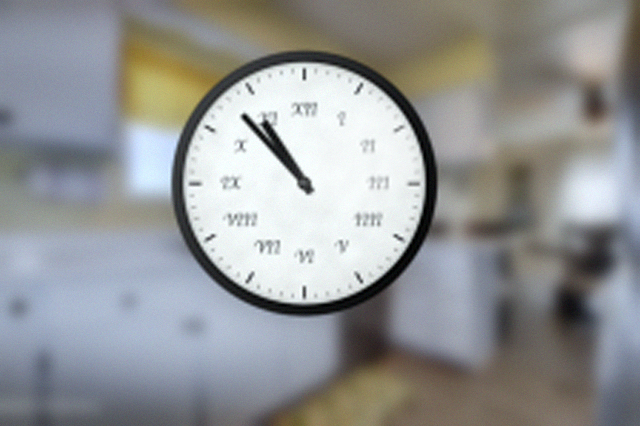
10h53
